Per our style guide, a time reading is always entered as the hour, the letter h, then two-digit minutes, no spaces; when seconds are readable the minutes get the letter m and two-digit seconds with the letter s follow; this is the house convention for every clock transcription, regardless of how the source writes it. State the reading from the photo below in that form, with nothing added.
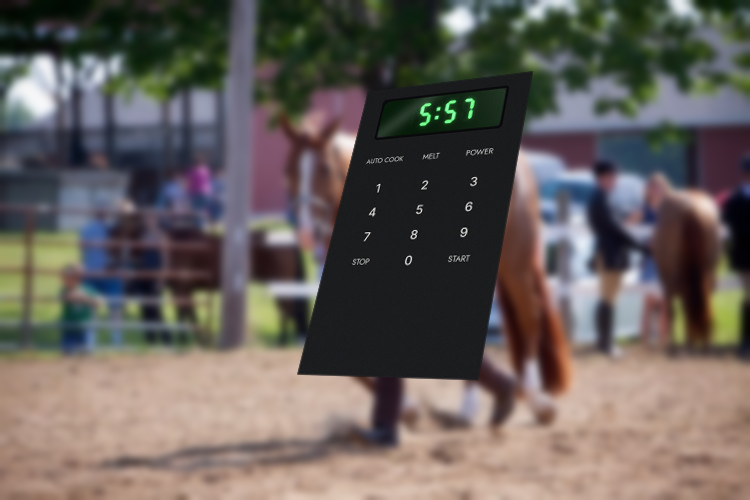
5h57
